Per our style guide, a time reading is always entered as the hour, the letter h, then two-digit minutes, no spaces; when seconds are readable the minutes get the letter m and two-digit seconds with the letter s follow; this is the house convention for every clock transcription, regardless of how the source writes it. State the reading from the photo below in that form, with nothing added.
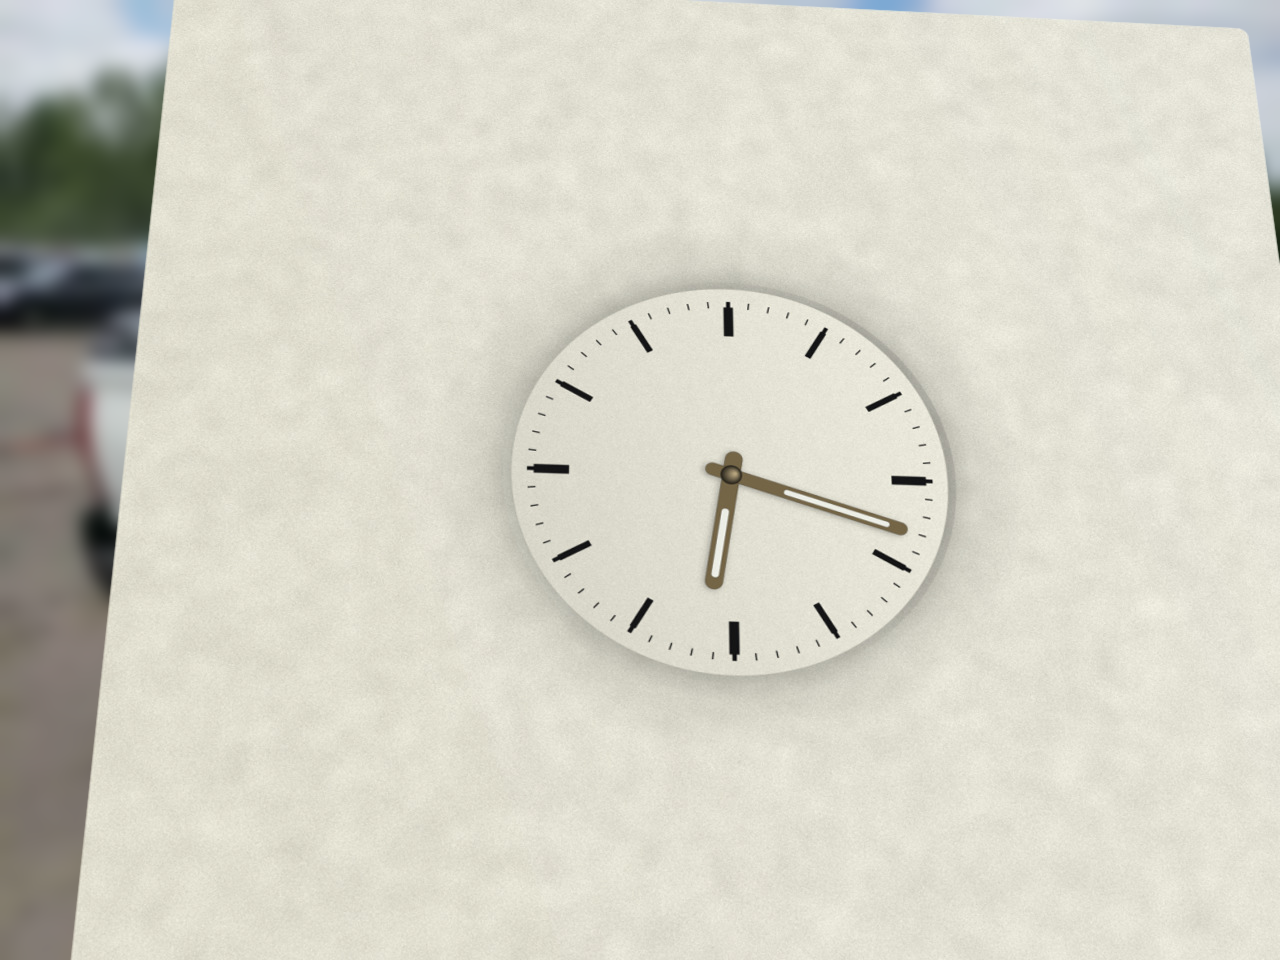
6h18
